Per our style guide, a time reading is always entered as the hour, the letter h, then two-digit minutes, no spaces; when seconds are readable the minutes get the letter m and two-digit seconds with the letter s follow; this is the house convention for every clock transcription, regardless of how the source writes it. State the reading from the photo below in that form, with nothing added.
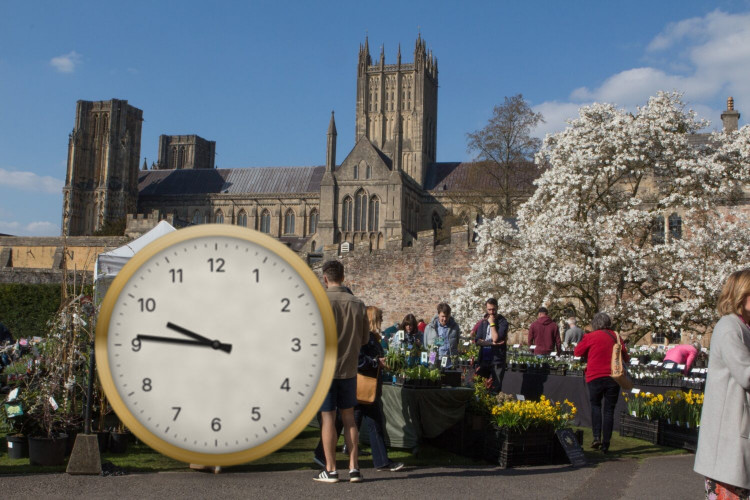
9h46
